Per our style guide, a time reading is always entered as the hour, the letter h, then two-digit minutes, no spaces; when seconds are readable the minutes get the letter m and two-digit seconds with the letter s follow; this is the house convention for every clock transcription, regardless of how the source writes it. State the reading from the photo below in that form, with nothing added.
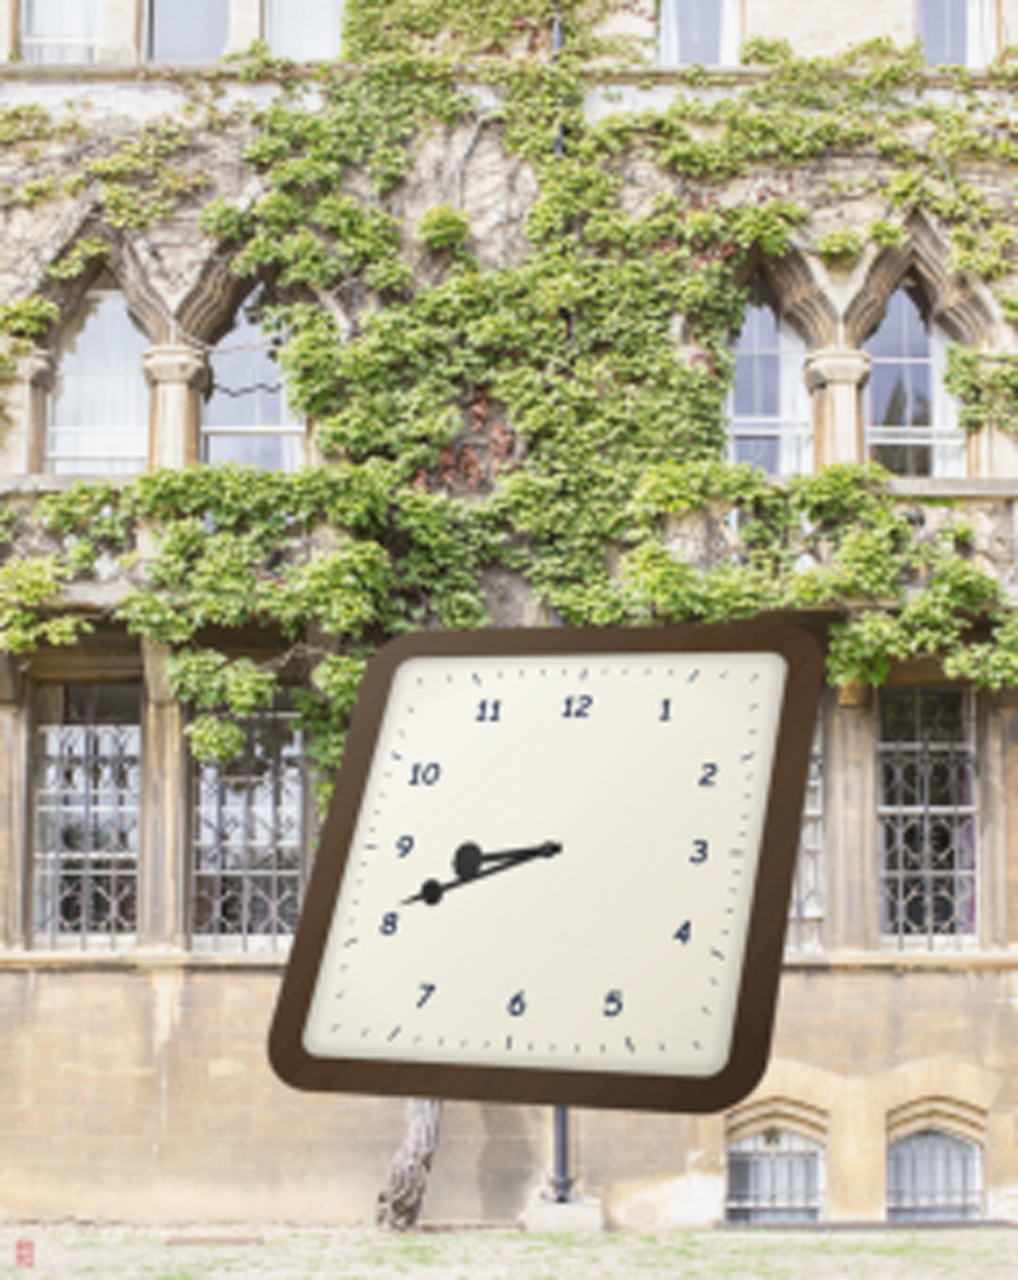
8h41
